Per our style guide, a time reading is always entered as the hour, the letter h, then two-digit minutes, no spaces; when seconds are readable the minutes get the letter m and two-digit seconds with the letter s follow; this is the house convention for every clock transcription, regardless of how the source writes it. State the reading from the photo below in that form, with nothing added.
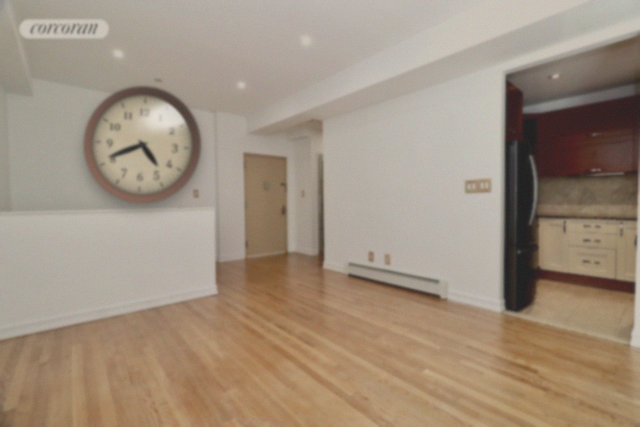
4h41
